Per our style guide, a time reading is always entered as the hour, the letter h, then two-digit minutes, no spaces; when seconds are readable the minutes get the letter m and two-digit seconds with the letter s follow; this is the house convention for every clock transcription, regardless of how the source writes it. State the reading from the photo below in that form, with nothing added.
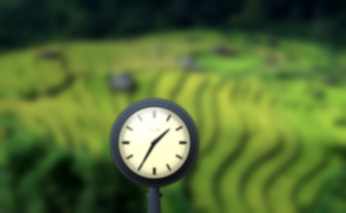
1h35
